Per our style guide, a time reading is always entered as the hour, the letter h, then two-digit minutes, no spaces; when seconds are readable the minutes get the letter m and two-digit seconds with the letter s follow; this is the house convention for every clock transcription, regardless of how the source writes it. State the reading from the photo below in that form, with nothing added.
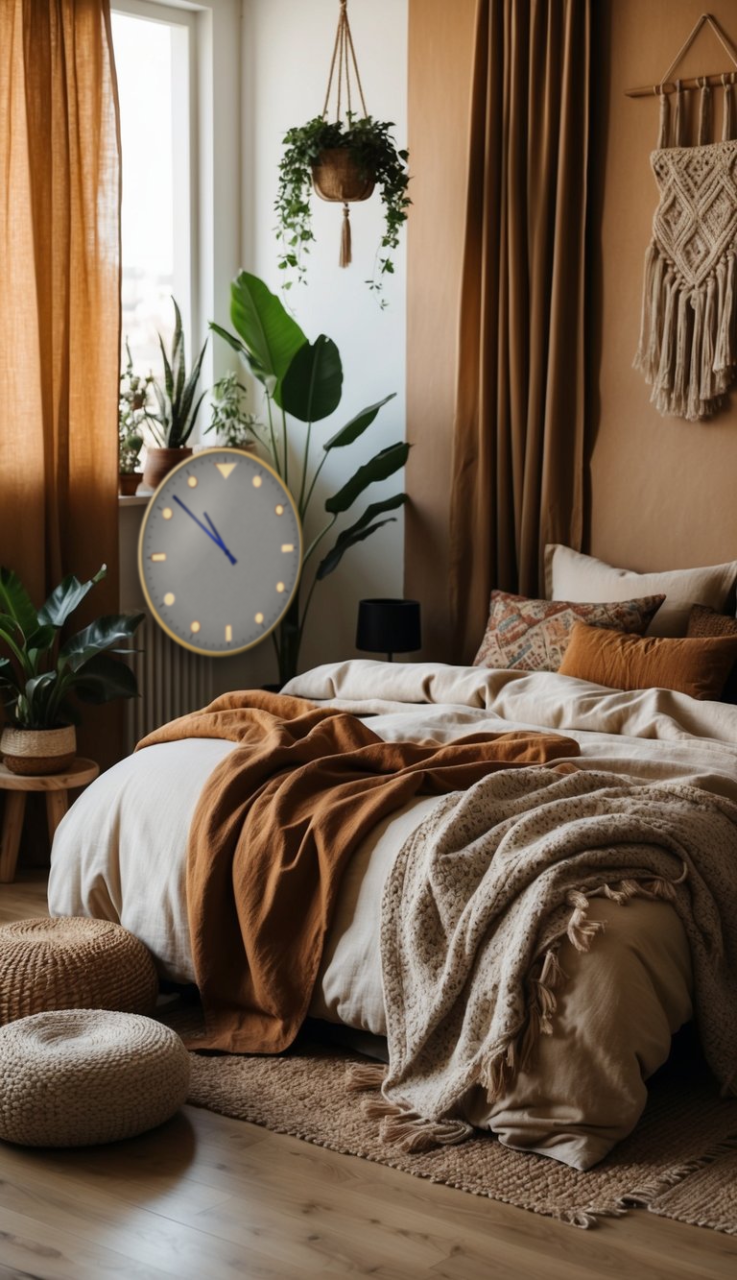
10h52
